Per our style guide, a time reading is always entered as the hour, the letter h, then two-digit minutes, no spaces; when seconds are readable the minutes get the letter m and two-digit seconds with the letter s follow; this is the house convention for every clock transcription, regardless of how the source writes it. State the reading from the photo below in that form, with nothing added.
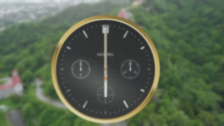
6h00
